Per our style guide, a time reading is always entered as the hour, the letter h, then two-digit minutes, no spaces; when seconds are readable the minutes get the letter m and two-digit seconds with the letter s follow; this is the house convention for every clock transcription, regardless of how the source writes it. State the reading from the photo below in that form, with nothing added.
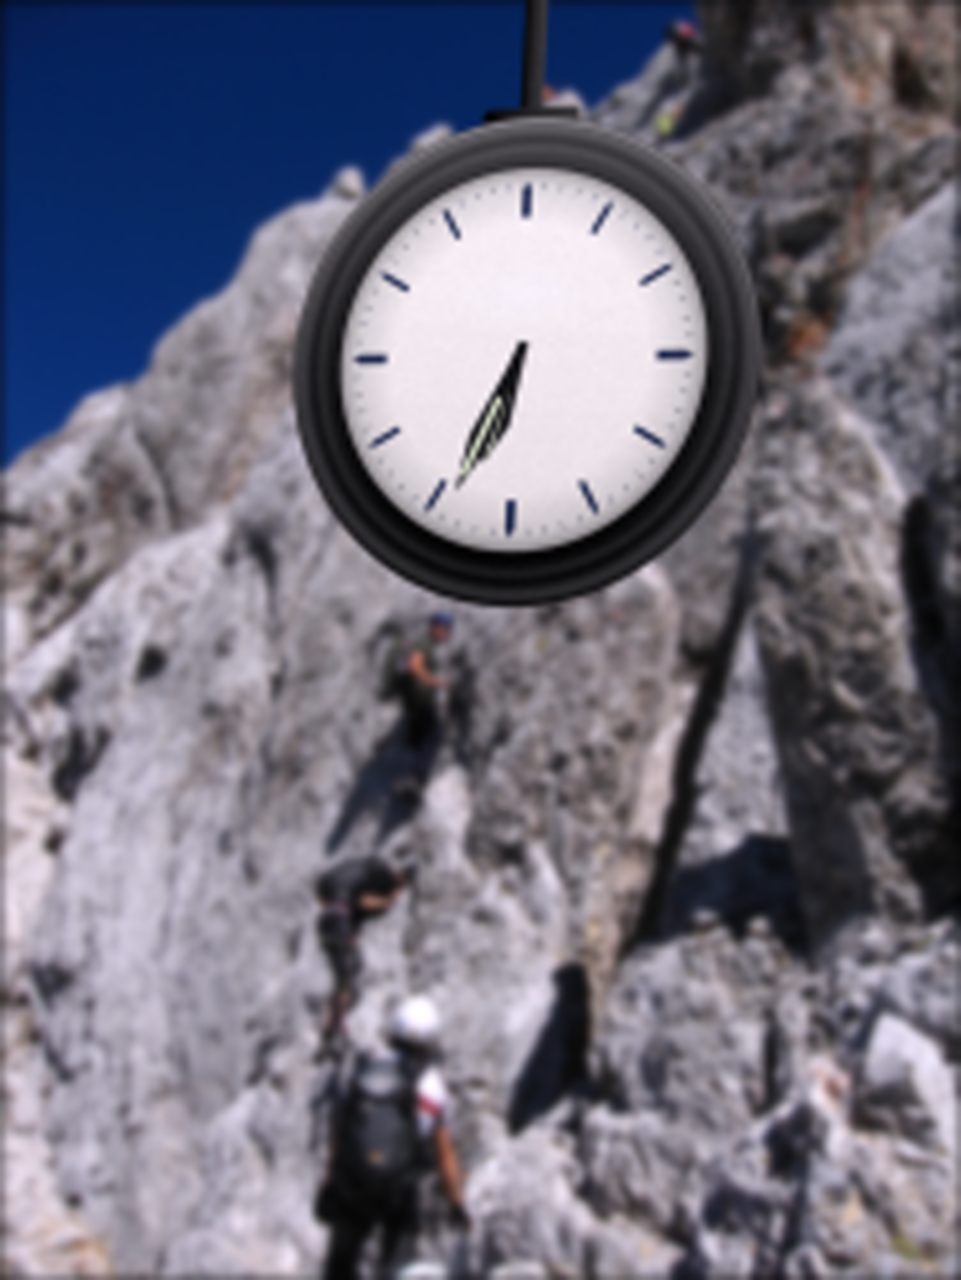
6h34
